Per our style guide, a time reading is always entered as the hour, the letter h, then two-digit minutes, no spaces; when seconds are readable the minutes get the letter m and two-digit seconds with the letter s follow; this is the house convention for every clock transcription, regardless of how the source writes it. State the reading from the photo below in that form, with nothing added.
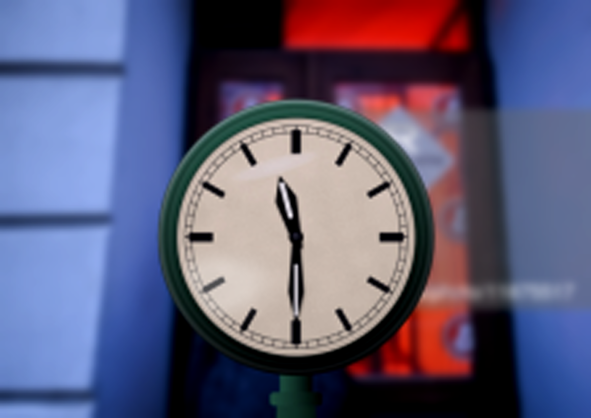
11h30
